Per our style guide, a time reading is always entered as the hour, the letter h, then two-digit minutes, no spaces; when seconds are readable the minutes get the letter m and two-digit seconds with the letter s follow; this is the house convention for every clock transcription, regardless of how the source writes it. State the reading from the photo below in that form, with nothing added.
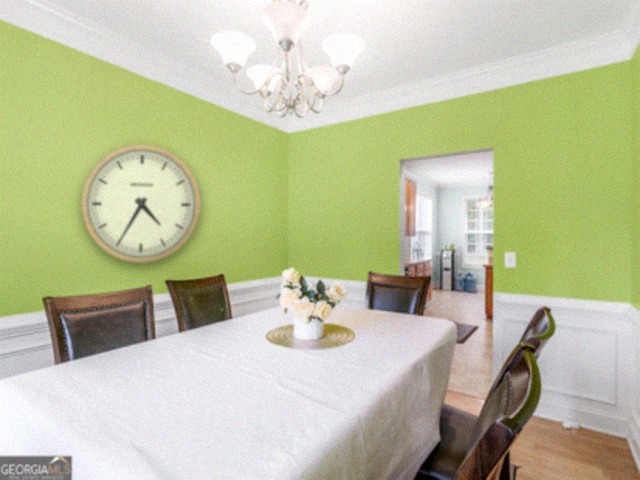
4h35
